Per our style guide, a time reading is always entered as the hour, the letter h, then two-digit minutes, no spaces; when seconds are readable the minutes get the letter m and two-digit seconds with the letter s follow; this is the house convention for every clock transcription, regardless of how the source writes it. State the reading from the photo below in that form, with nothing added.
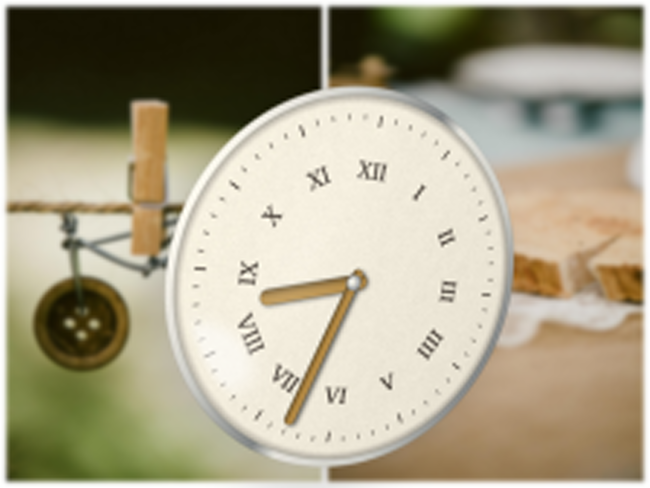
8h33
